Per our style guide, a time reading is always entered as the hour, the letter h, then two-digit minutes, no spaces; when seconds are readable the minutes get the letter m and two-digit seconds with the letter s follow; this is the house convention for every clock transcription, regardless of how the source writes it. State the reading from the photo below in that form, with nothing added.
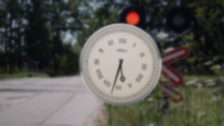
5h32
